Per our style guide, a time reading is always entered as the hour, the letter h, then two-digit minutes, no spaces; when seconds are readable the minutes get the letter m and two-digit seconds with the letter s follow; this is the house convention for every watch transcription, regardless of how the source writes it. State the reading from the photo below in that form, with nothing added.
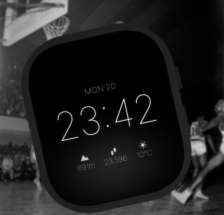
23h42
